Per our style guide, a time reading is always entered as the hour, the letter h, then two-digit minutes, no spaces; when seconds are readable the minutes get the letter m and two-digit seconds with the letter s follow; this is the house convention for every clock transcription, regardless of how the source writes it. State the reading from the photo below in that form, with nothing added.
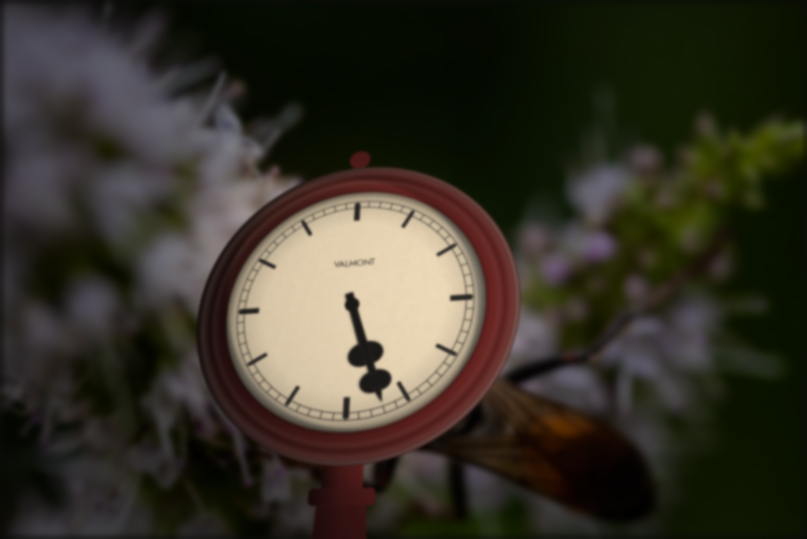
5h27
